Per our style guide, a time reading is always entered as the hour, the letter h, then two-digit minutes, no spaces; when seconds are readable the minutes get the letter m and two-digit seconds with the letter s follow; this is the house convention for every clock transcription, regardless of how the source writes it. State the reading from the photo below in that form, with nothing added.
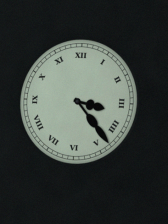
3h23
